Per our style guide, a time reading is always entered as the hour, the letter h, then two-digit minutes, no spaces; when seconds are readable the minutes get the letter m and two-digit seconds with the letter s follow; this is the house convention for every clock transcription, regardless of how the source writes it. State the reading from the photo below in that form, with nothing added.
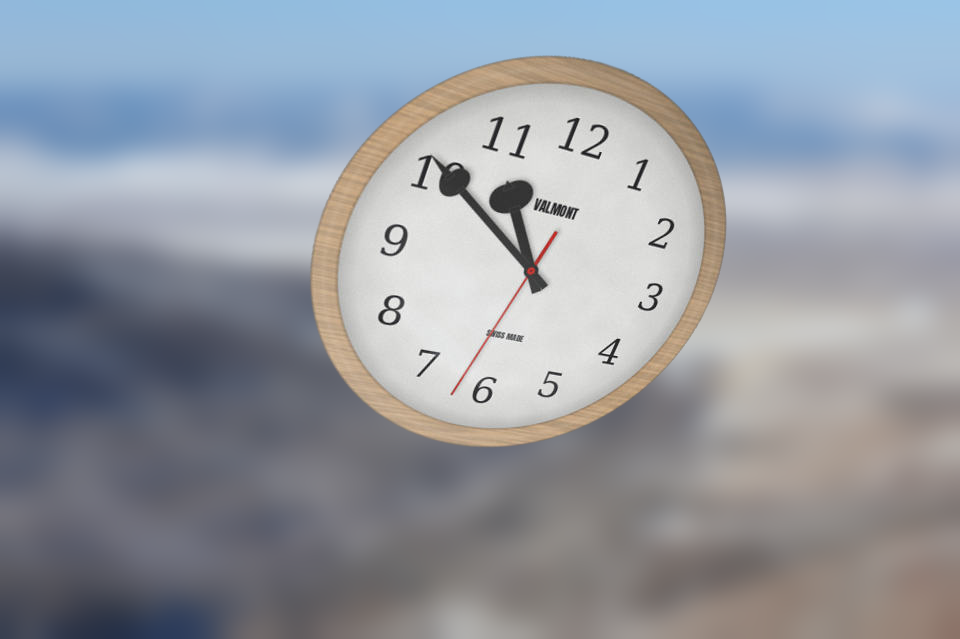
10h50m32s
